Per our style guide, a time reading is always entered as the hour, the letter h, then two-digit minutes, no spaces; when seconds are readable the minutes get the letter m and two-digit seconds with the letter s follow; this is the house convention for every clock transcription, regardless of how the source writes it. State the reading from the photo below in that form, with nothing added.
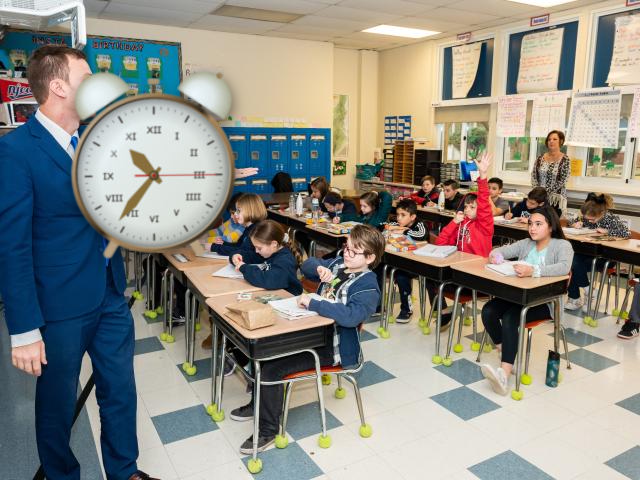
10h36m15s
